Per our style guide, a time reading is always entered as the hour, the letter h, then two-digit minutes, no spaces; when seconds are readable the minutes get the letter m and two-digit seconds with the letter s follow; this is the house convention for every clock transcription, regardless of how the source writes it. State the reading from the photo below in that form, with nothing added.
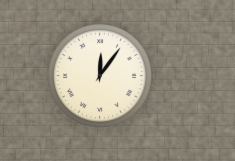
12h06
